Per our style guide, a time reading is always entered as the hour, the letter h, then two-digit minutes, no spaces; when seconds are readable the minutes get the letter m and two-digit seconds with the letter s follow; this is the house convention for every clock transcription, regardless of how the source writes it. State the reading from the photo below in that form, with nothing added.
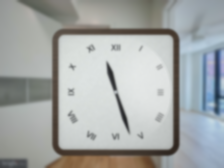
11h27
